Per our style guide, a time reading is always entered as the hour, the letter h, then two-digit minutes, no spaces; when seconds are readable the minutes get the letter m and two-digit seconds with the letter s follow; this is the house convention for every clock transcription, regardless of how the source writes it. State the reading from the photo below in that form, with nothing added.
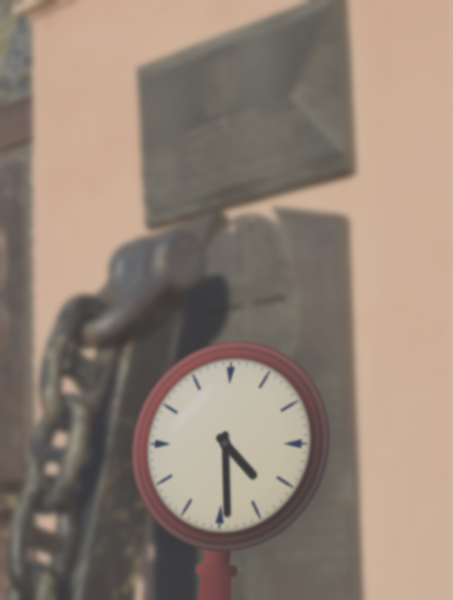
4h29
